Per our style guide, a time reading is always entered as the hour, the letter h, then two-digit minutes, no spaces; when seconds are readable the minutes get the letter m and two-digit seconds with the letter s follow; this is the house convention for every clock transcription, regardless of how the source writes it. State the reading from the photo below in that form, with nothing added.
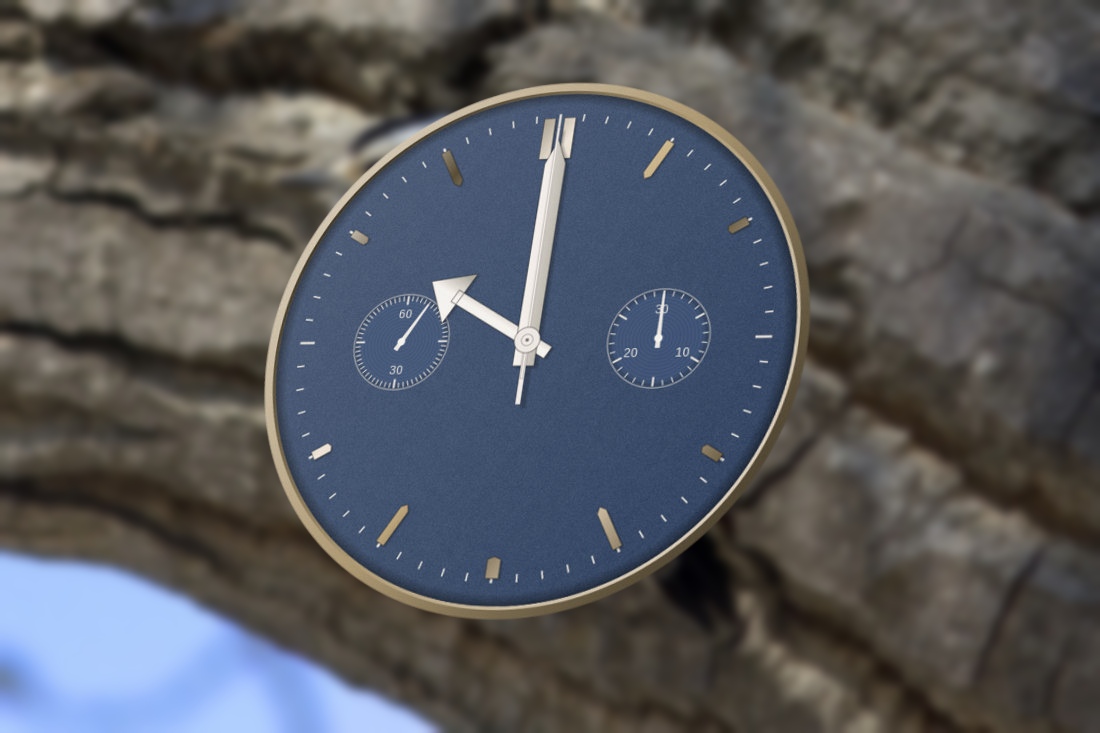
10h00m05s
